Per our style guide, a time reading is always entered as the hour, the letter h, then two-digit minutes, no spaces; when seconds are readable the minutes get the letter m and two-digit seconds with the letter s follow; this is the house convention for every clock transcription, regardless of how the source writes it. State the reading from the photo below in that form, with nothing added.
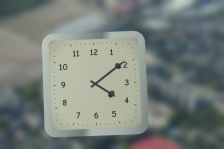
4h09
